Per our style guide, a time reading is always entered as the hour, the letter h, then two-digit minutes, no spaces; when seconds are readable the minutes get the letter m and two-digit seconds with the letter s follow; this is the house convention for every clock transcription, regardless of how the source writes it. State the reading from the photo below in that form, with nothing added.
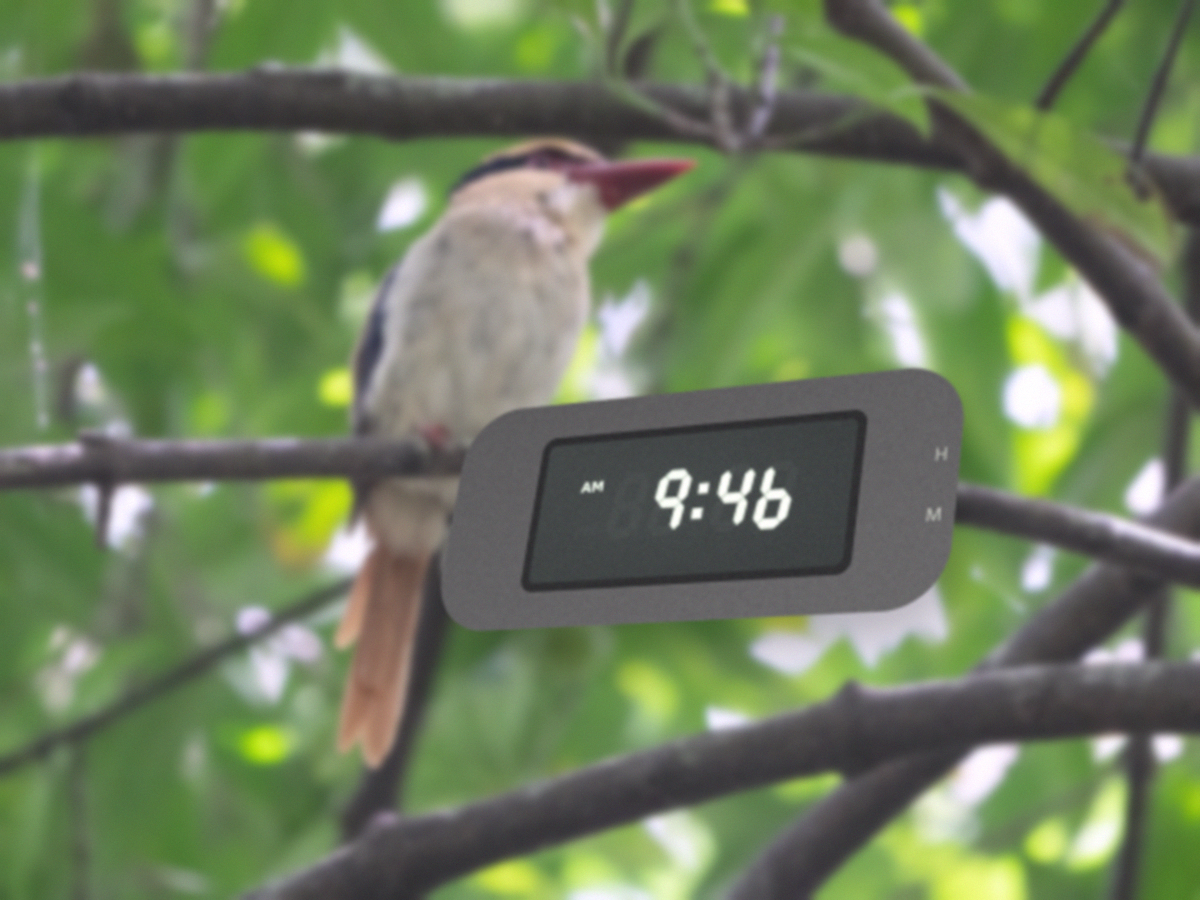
9h46
